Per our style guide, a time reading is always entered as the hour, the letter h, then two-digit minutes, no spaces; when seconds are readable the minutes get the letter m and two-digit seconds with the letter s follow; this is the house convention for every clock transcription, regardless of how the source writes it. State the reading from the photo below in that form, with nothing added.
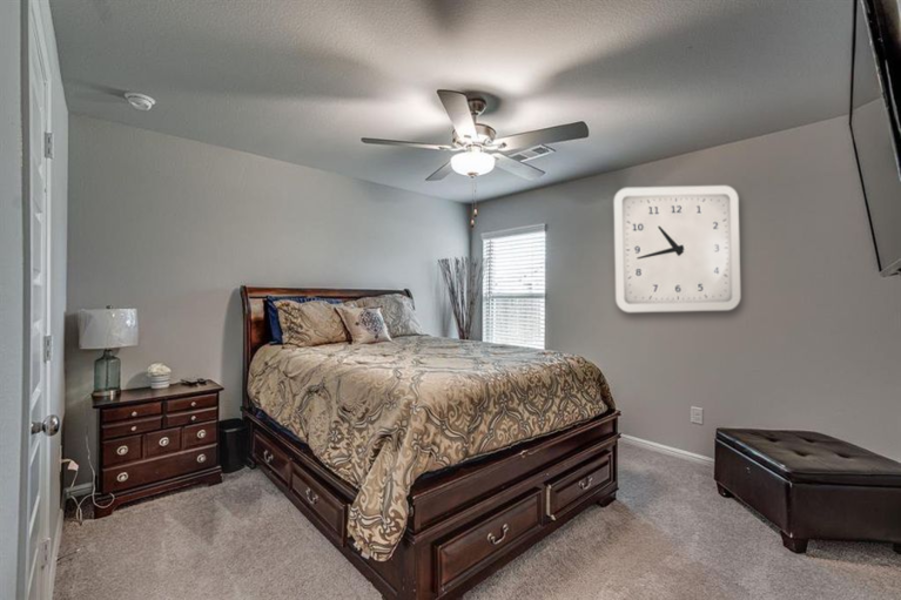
10h43
